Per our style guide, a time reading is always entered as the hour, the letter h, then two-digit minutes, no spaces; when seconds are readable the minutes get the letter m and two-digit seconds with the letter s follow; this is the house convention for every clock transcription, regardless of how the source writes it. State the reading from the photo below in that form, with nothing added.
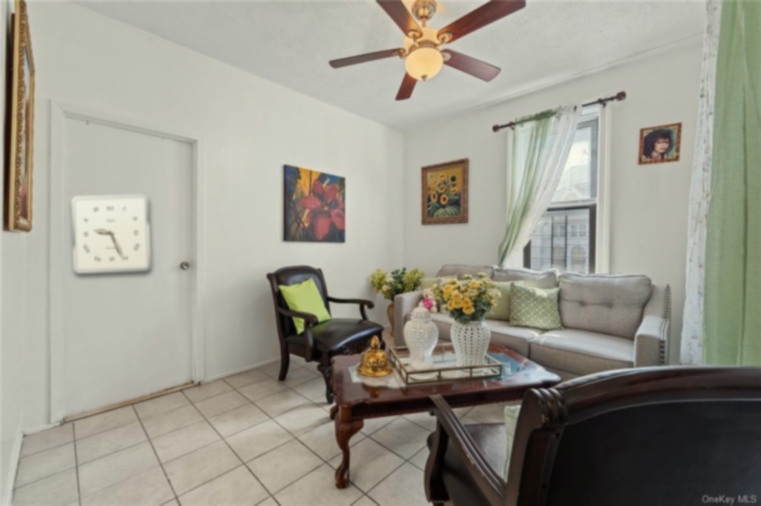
9h26
